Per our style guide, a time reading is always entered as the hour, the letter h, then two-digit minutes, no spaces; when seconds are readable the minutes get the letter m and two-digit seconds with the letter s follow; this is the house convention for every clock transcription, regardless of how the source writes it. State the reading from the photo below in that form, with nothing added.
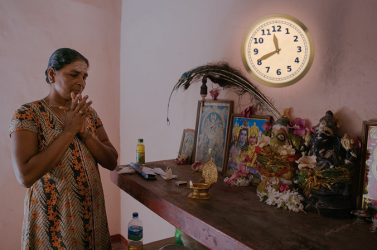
11h41
